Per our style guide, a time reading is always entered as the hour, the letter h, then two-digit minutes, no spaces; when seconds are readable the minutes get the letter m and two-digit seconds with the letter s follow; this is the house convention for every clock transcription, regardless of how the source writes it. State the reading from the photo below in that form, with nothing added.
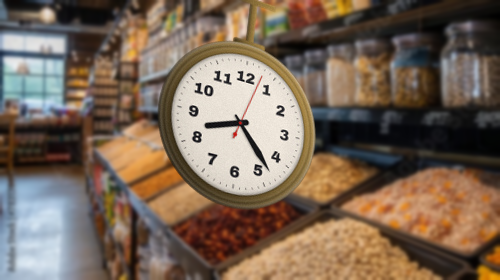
8h23m03s
